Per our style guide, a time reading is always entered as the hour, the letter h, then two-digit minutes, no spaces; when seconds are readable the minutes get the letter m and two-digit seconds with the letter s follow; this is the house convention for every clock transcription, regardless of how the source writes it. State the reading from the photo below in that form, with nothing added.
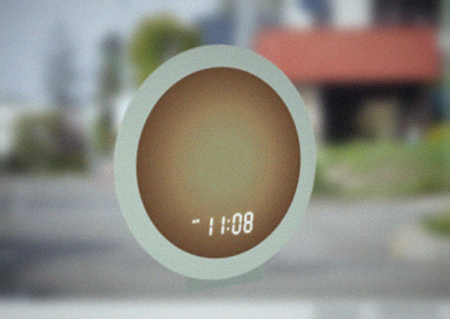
11h08
